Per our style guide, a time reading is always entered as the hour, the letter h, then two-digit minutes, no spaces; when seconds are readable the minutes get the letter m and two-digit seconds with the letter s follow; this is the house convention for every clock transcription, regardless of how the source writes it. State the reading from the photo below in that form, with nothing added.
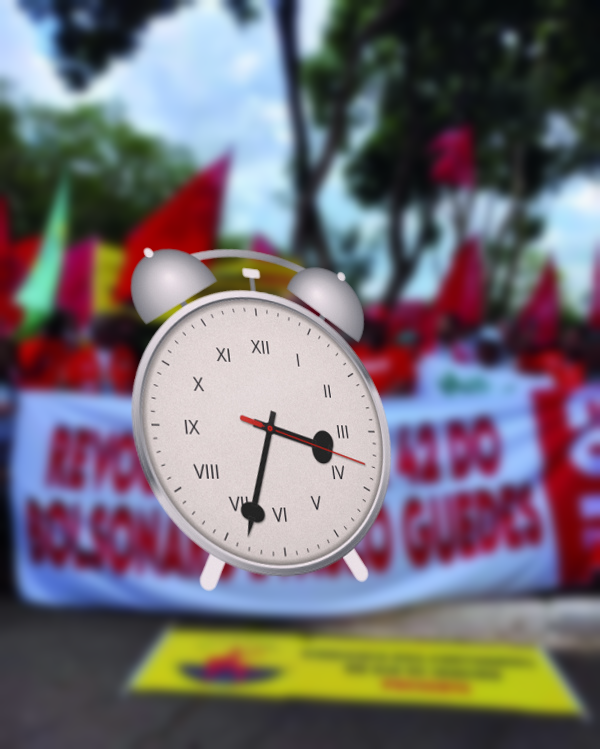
3h33m18s
